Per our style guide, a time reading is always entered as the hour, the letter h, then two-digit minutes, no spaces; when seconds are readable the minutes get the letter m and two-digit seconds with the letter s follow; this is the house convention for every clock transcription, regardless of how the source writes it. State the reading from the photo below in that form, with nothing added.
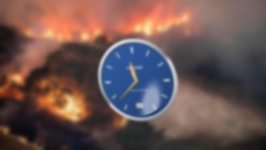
11h38
